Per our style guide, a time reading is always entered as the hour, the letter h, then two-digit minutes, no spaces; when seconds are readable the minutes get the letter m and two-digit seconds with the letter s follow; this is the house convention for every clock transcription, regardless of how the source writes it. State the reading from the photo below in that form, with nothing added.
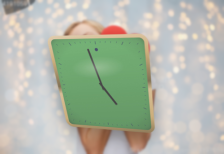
4h58
